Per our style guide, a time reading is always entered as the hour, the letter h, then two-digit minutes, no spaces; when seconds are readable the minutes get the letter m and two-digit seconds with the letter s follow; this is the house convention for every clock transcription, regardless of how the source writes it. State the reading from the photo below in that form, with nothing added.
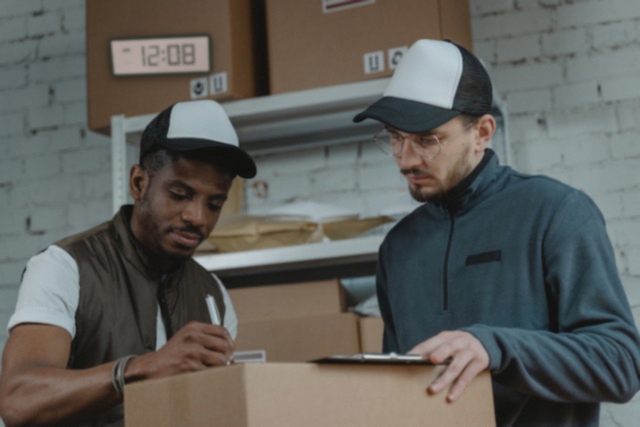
12h08
